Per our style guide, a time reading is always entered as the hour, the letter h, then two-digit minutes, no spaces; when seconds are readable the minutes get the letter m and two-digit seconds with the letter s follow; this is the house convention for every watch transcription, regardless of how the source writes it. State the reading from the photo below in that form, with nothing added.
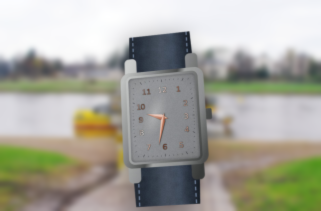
9h32
